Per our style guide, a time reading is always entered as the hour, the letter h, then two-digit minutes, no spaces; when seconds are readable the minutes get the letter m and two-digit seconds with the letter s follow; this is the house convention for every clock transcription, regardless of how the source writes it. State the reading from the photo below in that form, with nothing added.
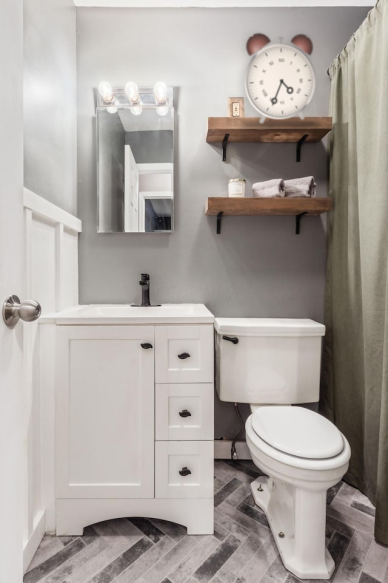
4h34
